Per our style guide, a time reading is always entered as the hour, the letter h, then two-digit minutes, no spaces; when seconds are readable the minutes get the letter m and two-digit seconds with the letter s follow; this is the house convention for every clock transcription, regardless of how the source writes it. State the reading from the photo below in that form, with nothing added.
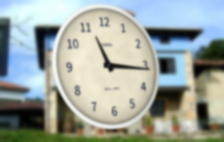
11h16
